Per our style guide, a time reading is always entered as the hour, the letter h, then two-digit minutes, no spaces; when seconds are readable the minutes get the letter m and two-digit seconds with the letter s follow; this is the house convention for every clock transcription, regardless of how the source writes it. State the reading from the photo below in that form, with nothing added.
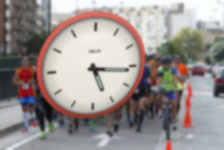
5h16
